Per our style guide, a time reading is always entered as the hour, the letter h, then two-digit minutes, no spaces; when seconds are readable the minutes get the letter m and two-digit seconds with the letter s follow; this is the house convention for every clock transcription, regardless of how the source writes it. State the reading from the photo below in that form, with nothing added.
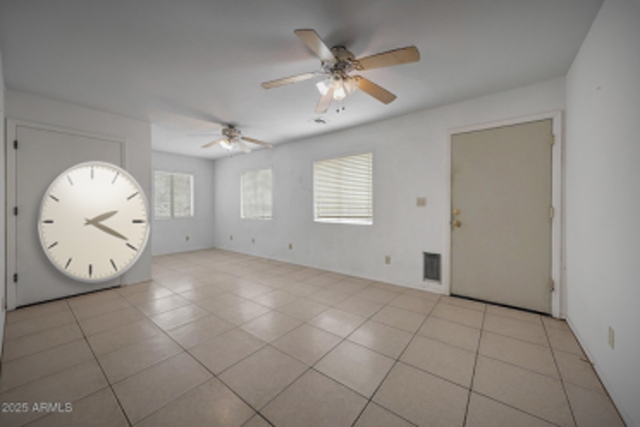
2h19
